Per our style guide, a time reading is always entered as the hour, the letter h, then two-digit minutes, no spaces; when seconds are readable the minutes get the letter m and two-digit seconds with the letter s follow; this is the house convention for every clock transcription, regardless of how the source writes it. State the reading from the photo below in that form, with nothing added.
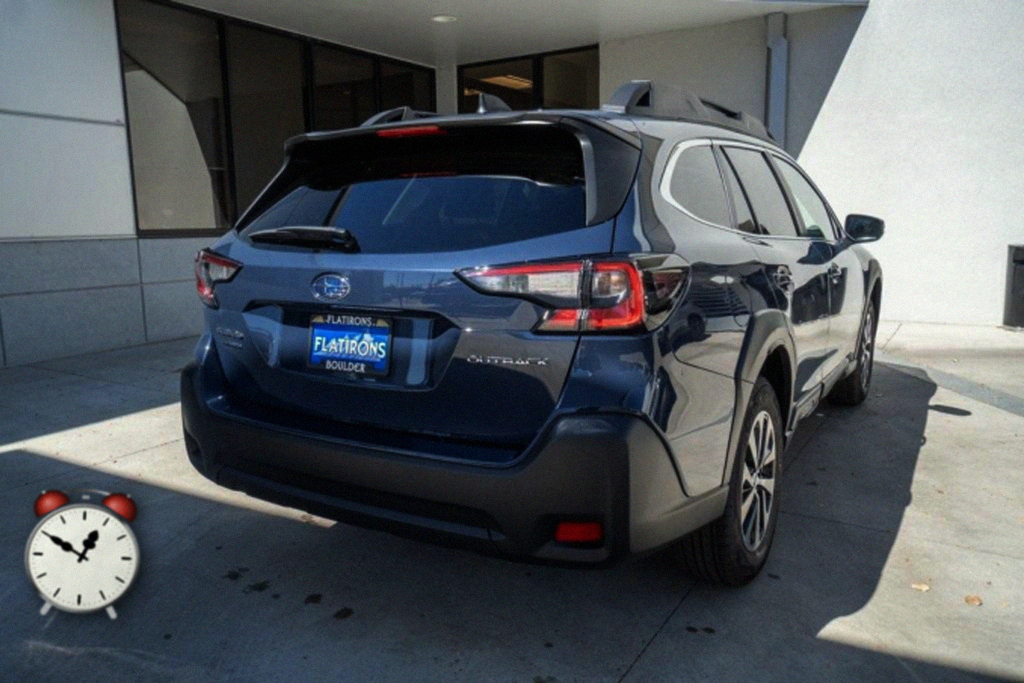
12h50
